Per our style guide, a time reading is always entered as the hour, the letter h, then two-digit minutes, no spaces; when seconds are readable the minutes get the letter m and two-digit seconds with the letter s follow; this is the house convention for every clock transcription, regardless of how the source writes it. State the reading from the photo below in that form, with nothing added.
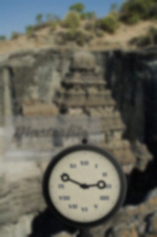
2h49
